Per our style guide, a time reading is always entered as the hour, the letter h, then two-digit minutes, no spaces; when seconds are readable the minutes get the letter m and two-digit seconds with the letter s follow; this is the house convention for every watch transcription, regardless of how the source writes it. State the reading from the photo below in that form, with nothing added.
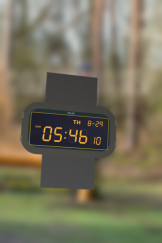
5h46m10s
